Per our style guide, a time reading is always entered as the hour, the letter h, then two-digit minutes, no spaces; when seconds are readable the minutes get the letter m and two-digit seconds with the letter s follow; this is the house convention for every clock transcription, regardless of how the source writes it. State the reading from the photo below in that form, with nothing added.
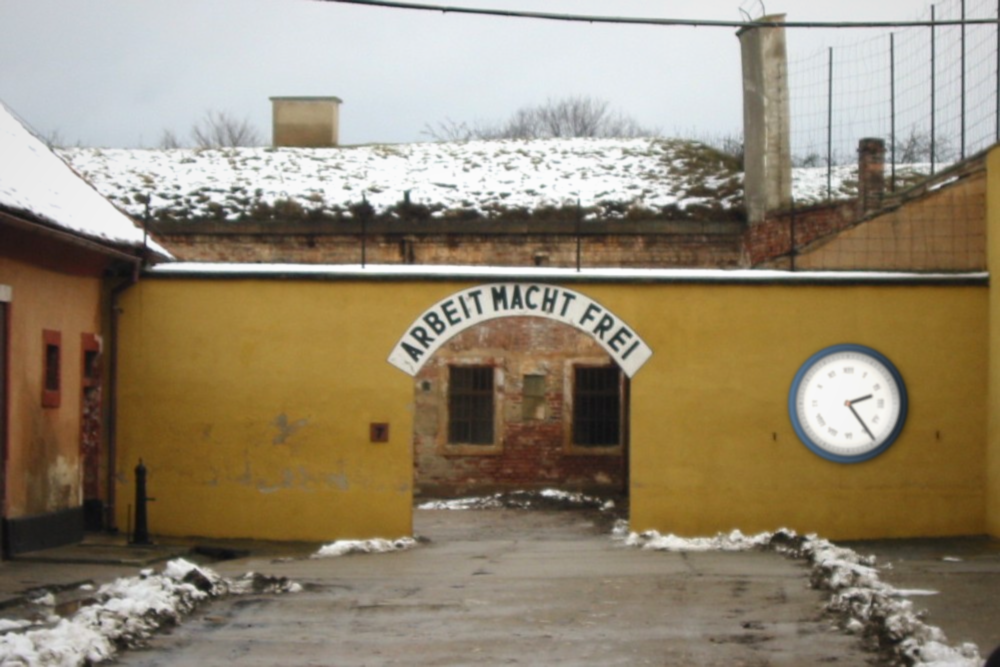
2h24
